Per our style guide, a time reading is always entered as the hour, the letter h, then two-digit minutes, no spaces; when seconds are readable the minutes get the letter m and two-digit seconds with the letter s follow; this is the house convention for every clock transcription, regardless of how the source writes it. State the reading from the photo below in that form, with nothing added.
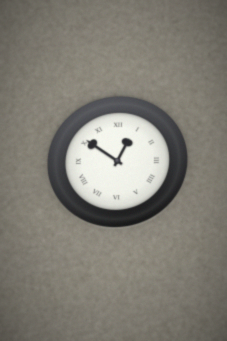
12h51
